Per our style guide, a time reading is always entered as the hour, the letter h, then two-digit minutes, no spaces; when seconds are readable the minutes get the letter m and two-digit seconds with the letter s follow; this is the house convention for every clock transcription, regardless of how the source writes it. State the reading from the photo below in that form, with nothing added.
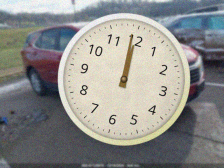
11h59
